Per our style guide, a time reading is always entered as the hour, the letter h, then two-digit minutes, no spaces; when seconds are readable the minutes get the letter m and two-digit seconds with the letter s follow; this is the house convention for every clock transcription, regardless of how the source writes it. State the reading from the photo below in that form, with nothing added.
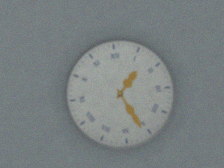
1h26
